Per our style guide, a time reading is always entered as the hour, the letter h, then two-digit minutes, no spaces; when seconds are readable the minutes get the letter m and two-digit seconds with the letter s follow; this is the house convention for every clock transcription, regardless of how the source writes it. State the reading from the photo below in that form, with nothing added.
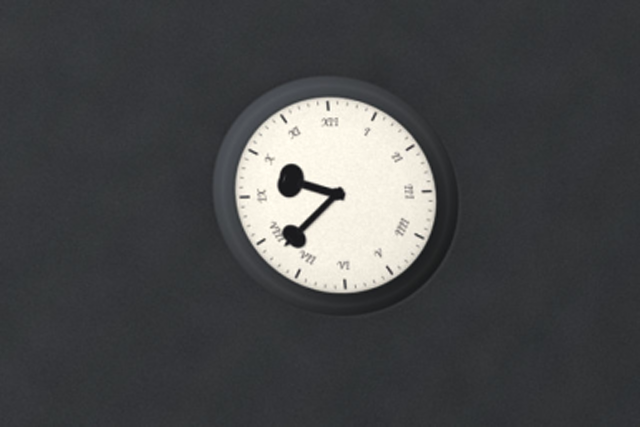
9h38
